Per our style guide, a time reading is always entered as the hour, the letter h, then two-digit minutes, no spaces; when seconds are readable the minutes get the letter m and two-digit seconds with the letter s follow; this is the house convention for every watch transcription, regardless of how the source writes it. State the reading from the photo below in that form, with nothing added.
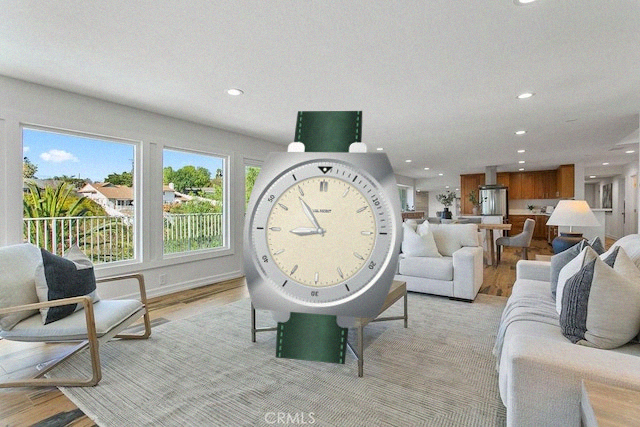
8h54
